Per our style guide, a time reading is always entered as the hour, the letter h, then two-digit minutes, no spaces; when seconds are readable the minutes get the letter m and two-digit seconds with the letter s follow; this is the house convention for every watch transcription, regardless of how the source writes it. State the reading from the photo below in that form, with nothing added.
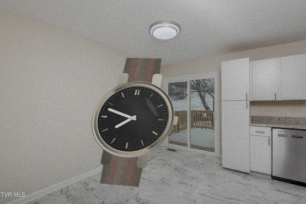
7h48
